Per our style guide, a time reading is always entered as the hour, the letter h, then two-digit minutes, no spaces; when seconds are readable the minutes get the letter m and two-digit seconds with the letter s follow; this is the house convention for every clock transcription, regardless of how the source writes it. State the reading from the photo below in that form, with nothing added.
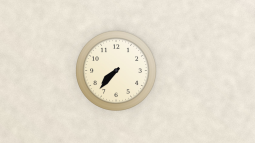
7h37
